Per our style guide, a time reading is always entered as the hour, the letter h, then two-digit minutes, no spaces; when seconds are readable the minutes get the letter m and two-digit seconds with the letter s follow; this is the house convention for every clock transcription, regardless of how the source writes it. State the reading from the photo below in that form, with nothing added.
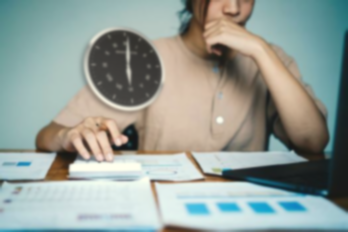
6h01
